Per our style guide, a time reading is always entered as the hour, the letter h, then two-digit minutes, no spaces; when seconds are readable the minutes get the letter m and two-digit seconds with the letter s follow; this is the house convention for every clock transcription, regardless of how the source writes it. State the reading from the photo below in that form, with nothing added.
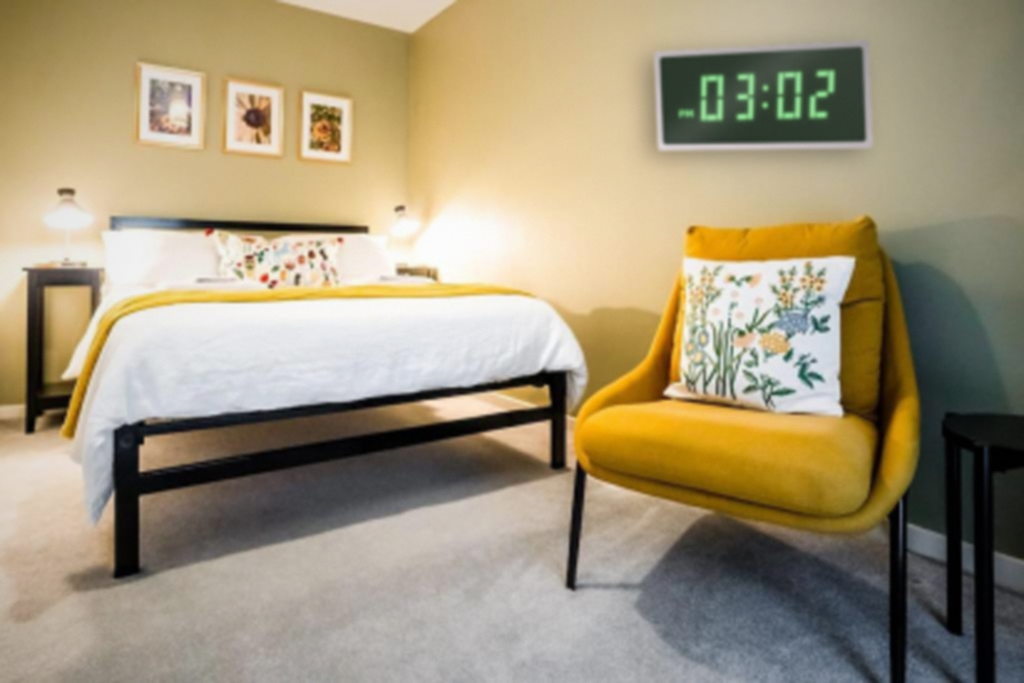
3h02
